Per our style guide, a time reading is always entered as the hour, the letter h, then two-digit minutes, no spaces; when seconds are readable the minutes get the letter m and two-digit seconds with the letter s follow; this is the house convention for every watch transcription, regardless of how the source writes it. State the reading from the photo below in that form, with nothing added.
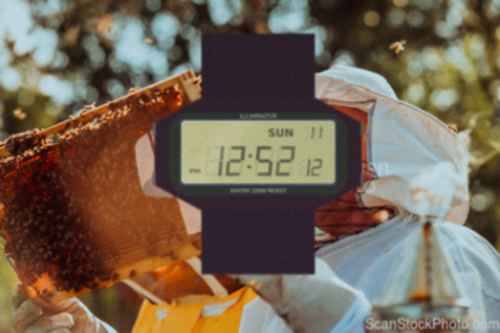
12h52m12s
